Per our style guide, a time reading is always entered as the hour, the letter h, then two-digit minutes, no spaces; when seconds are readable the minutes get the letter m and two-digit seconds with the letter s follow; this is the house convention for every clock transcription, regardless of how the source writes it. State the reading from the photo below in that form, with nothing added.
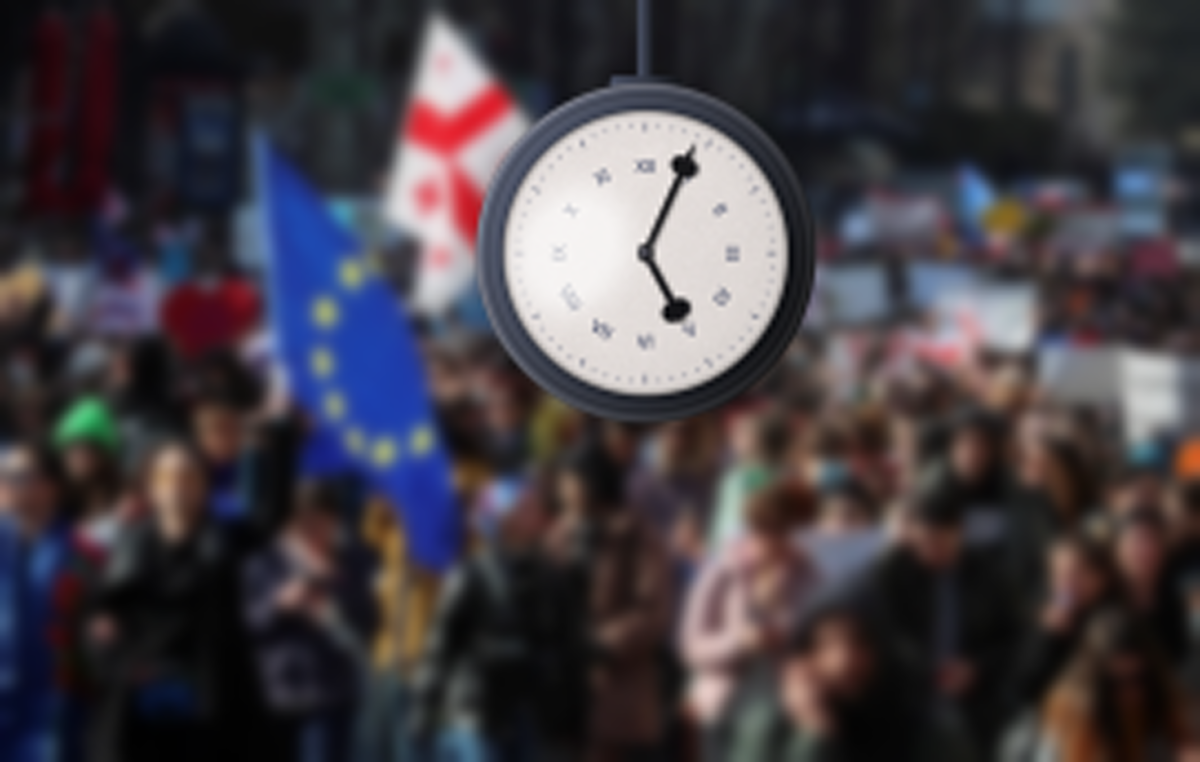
5h04
